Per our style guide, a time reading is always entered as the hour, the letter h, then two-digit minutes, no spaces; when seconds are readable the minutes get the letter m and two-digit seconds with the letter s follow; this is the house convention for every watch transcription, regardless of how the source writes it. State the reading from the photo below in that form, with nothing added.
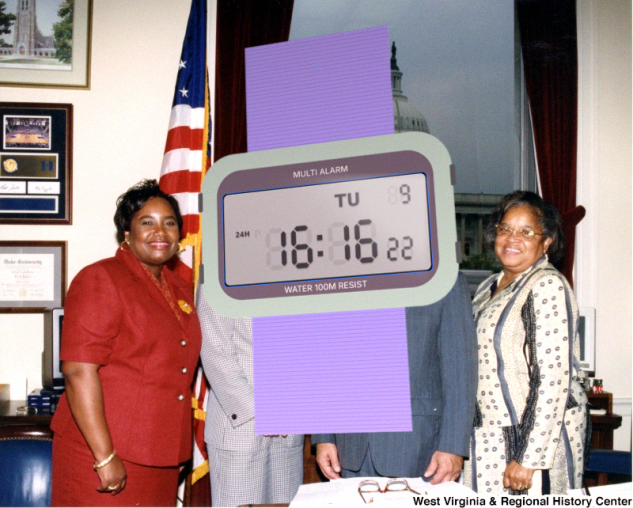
16h16m22s
